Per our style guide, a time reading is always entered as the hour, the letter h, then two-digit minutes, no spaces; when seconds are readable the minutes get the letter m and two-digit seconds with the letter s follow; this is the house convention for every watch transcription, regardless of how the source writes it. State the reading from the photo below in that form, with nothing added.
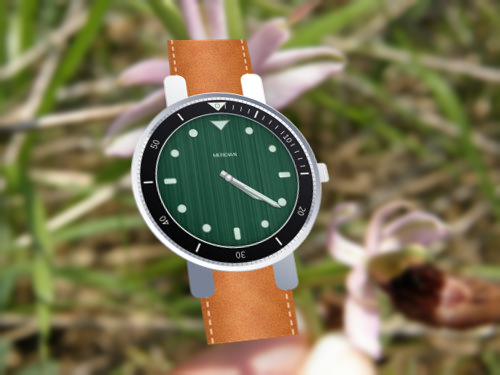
4h21
